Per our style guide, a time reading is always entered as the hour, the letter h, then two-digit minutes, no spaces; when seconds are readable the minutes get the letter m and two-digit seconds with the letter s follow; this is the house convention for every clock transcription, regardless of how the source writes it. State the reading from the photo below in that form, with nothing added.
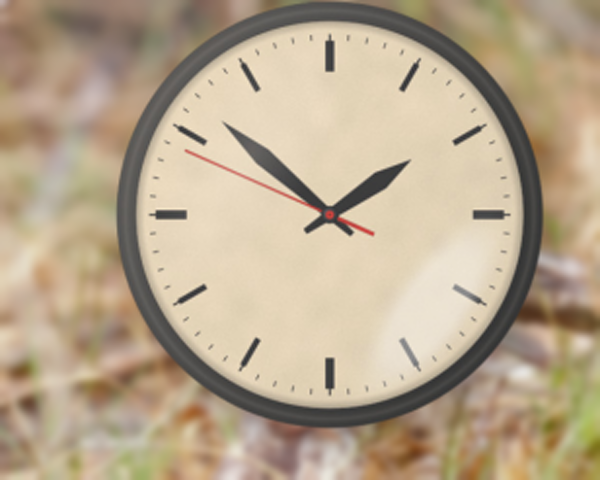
1h51m49s
